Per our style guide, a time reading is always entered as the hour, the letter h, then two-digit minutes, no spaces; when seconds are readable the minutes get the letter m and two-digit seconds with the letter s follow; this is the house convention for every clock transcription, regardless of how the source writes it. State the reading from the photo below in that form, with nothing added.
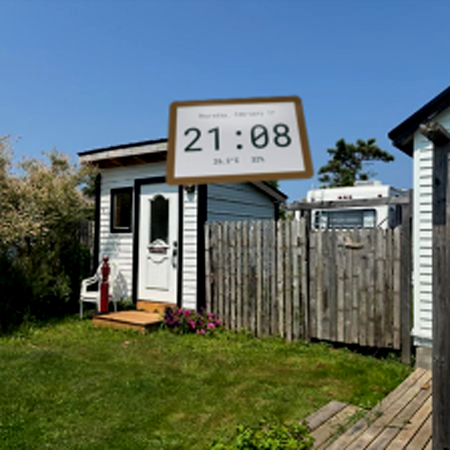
21h08
